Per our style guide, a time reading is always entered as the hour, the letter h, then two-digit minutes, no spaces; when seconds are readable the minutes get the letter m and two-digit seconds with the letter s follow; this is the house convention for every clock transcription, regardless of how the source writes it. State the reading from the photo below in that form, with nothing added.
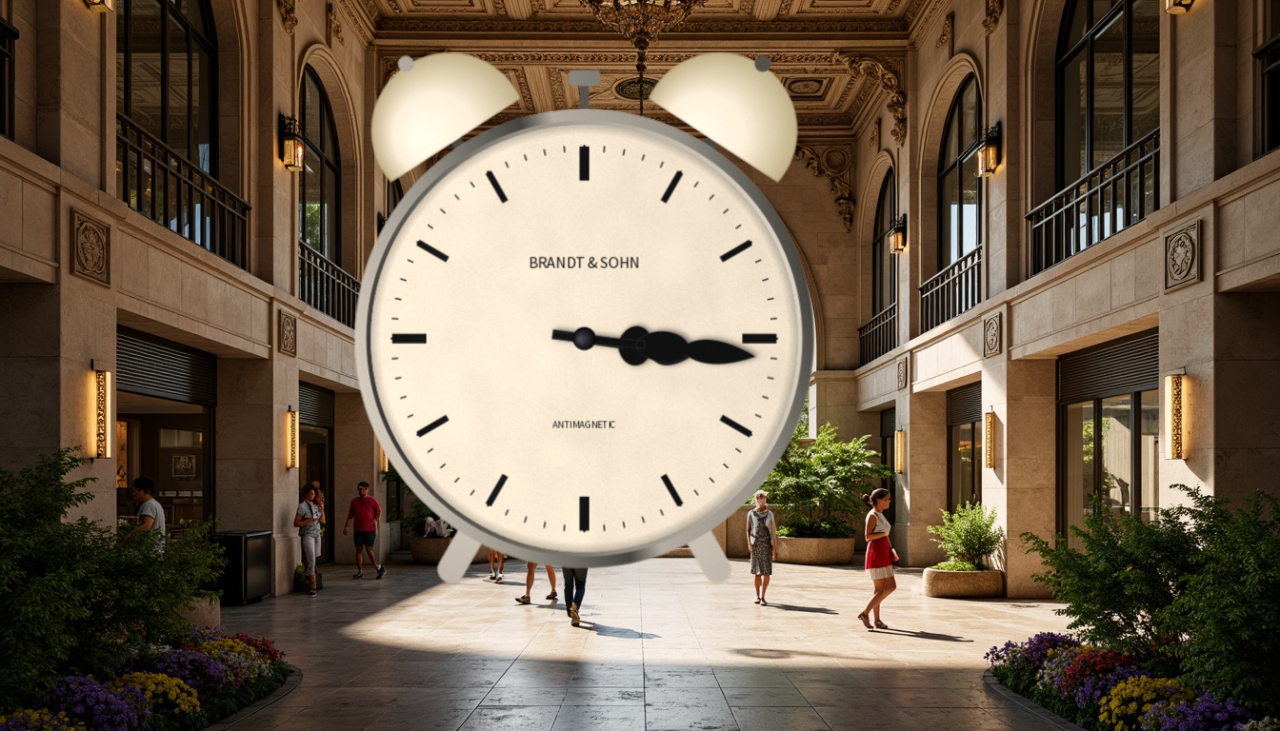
3h16
